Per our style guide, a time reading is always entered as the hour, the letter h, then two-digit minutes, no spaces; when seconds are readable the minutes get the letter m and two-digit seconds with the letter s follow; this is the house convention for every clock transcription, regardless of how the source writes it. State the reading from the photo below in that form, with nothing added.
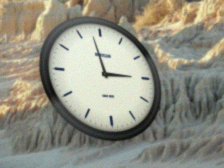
2h58
